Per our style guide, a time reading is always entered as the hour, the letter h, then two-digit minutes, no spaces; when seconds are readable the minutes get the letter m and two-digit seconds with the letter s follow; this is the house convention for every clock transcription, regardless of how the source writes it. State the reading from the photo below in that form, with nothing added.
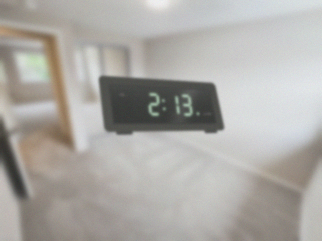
2h13
